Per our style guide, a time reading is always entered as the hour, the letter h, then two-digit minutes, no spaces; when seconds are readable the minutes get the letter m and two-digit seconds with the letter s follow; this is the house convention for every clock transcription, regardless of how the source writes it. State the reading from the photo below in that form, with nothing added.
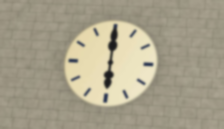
6h00
